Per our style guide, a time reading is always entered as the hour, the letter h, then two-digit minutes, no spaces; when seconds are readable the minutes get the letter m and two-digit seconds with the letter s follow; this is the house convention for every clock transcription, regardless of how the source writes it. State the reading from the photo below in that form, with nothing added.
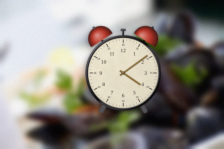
4h09
